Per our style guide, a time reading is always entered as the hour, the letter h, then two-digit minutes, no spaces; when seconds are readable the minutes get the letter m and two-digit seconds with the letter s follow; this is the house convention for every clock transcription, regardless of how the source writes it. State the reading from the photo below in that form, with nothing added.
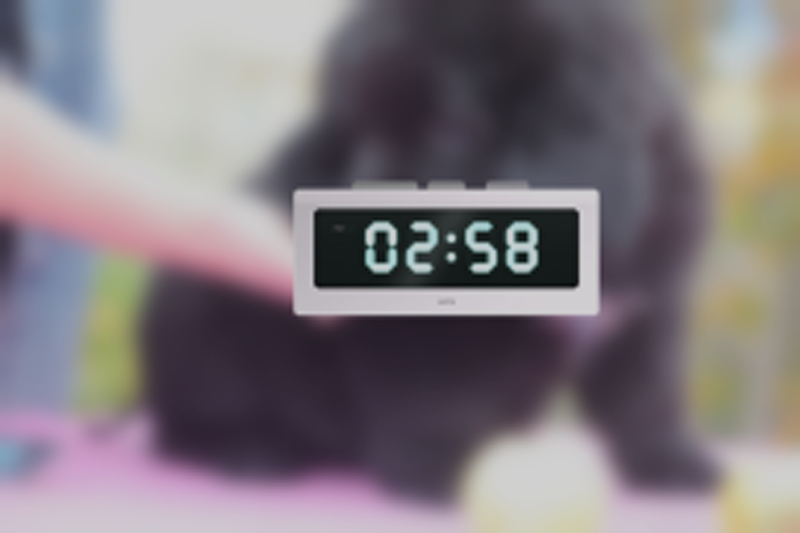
2h58
